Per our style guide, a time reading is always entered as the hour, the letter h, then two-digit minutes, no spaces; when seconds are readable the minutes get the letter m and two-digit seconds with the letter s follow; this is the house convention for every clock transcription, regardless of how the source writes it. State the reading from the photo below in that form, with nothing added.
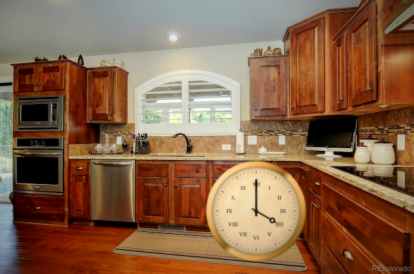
4h00
